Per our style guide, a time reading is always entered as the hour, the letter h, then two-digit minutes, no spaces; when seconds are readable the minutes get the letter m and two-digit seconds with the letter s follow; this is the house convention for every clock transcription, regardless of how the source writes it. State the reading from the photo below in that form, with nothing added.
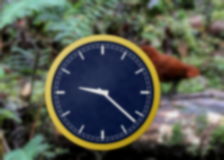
9h22
